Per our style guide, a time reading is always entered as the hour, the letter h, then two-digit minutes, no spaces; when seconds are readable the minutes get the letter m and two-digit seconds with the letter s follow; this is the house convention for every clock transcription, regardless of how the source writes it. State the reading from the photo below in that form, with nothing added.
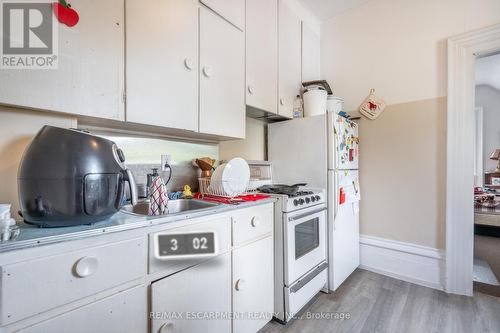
3h02
